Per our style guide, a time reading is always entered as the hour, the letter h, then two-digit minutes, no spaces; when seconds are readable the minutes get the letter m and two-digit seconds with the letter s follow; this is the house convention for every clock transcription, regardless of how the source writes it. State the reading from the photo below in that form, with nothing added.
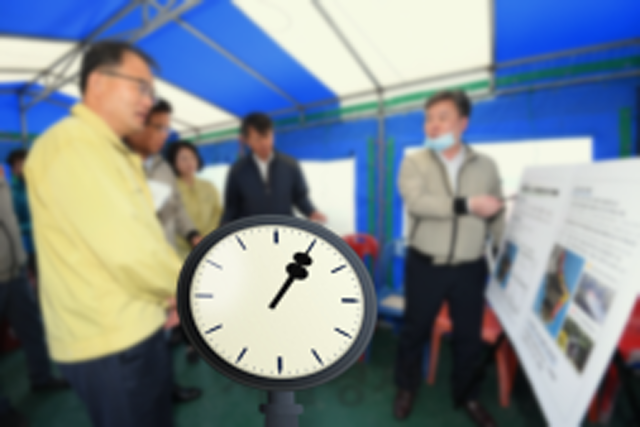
1h05
